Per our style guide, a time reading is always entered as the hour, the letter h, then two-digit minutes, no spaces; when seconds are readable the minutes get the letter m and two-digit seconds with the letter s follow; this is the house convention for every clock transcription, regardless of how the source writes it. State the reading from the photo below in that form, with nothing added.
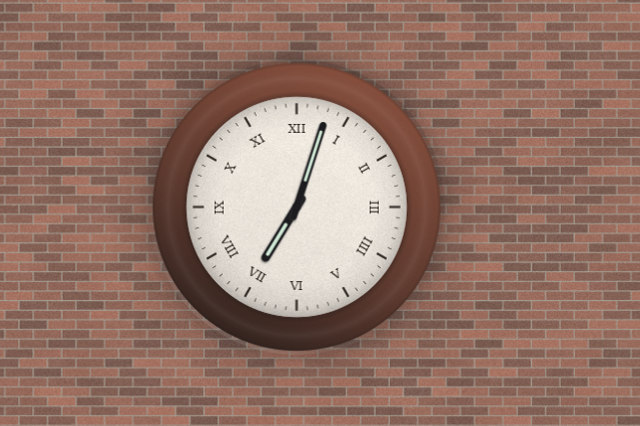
7h03
